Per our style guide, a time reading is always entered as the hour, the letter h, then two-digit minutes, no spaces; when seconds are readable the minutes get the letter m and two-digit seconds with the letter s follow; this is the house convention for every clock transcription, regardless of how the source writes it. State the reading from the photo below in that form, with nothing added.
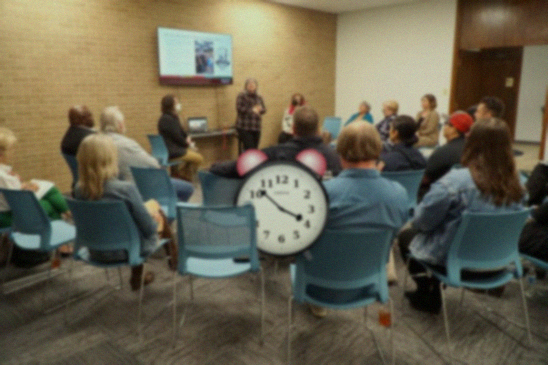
3h52
